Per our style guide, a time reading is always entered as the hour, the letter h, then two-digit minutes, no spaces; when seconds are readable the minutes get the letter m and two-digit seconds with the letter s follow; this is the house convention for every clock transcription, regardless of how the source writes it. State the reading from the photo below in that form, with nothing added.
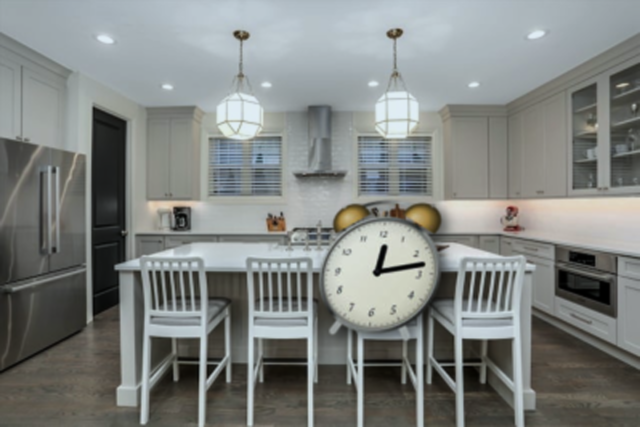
12h13
